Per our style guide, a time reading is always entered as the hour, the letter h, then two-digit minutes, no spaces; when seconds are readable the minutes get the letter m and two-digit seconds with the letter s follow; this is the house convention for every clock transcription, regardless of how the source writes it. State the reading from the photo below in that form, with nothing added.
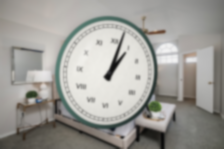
1h02
